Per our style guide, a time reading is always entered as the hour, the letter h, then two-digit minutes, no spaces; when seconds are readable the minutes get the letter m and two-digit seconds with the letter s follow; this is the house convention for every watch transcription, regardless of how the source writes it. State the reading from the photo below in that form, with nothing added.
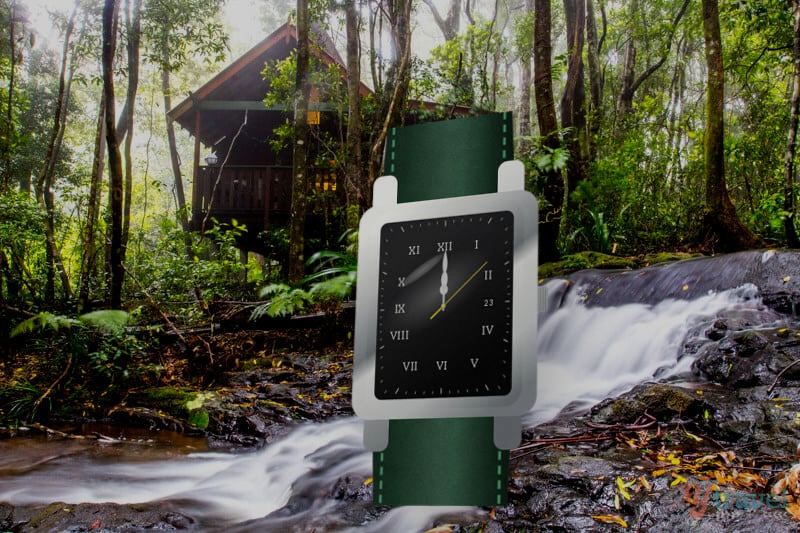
12h00m08s
